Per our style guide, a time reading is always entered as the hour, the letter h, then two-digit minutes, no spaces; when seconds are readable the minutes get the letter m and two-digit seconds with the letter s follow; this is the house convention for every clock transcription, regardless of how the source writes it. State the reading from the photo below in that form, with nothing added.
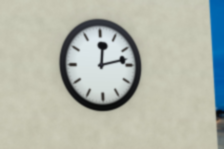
12h13
